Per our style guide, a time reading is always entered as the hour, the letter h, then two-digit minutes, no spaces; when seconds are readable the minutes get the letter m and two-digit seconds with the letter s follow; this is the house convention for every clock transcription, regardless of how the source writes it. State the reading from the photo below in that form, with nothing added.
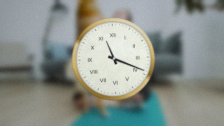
11h19
